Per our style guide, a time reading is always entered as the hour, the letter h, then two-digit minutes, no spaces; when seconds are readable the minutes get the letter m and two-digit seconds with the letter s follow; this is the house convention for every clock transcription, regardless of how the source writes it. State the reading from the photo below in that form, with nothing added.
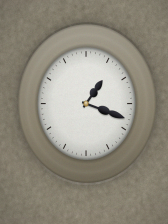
1h18
